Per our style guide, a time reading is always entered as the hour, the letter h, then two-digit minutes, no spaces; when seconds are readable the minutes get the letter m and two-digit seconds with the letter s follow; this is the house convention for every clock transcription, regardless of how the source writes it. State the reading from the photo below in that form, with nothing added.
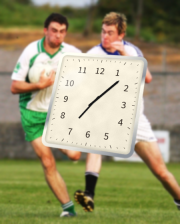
7h07
